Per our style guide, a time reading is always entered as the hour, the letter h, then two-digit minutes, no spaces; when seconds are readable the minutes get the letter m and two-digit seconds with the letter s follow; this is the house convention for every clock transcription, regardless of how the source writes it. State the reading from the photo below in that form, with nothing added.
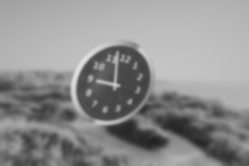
8h57
